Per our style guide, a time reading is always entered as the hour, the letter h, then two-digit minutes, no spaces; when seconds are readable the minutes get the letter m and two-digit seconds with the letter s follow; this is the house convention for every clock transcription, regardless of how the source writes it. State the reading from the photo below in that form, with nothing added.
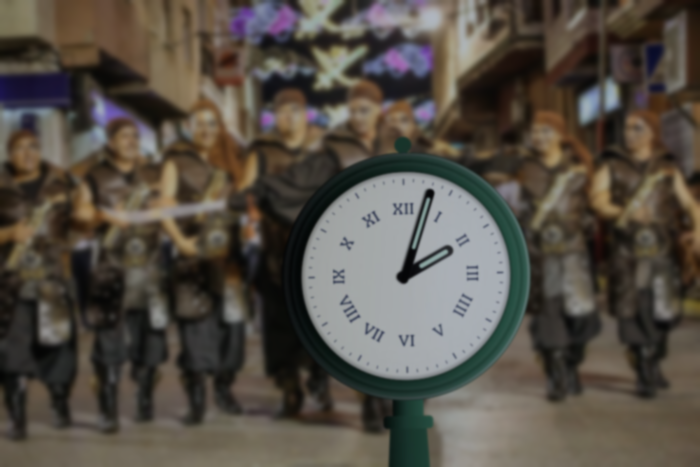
2h03
